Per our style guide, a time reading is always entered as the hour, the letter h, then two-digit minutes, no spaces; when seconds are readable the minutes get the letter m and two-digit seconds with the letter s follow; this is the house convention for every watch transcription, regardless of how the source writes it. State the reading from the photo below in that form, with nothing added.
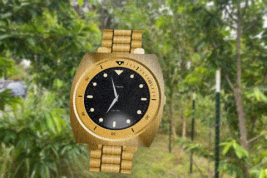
6h57
